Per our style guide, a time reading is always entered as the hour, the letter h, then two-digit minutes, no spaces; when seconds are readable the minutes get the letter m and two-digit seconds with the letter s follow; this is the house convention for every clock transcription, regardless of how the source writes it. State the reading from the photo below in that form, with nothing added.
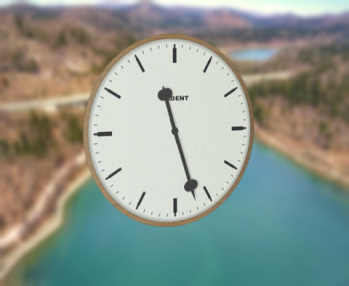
11h27
